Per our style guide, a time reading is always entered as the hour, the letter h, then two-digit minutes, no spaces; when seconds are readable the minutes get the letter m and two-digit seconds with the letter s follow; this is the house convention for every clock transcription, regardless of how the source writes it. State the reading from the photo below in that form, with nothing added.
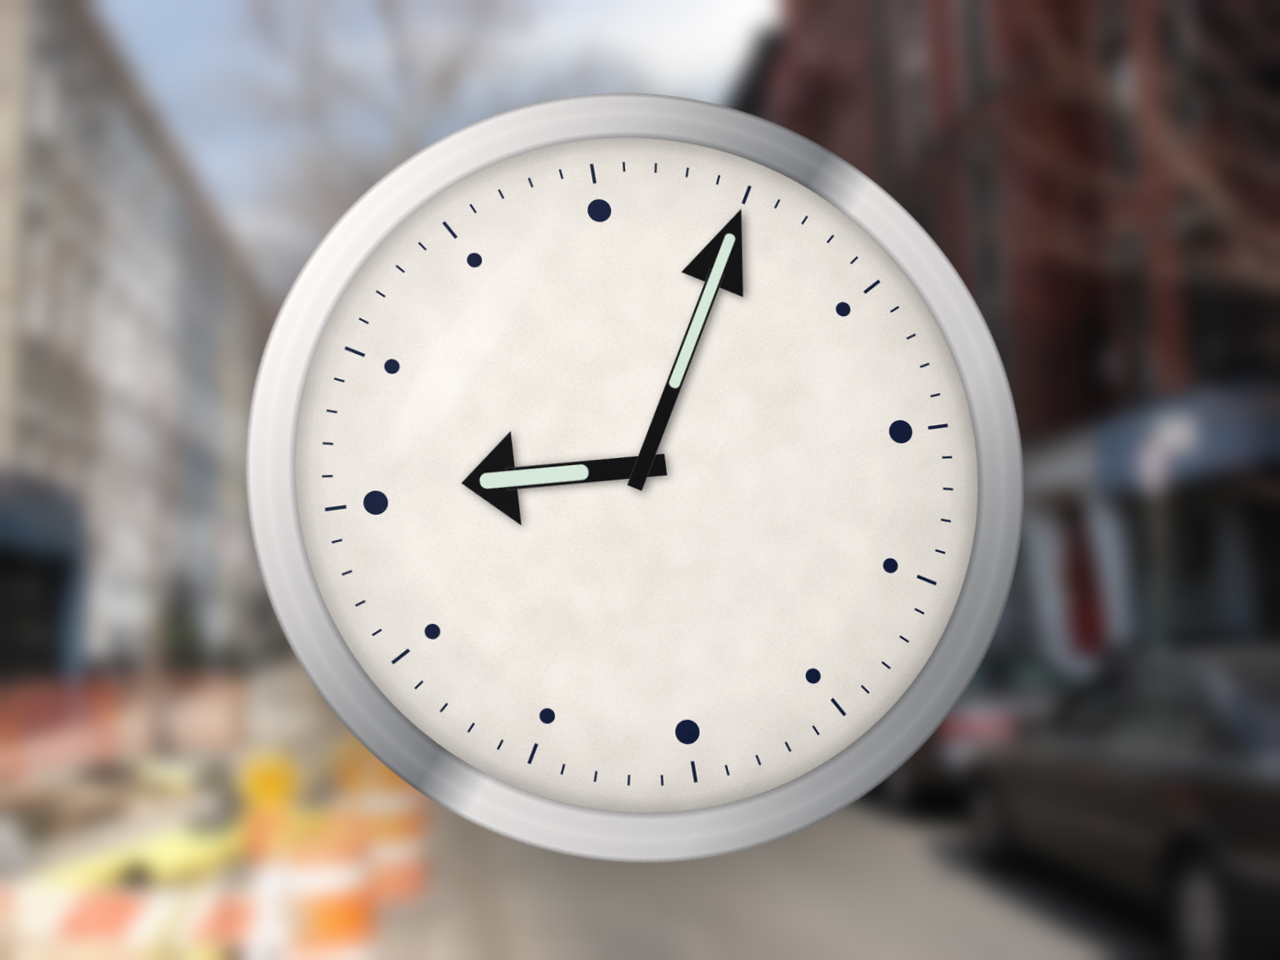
9h05
